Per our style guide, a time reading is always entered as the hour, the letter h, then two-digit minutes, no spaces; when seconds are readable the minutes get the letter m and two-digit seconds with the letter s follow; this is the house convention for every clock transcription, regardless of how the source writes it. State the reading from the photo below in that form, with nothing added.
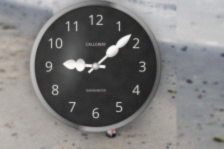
9h08
